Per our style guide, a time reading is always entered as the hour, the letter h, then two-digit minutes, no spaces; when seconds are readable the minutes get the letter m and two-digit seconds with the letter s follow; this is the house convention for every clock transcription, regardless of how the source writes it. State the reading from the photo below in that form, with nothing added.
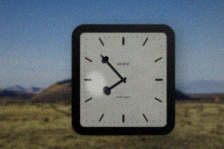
7h53
